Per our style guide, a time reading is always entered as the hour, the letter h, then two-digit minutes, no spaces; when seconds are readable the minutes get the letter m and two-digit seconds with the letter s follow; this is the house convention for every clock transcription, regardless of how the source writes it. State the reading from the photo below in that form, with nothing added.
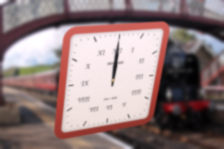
12h00
